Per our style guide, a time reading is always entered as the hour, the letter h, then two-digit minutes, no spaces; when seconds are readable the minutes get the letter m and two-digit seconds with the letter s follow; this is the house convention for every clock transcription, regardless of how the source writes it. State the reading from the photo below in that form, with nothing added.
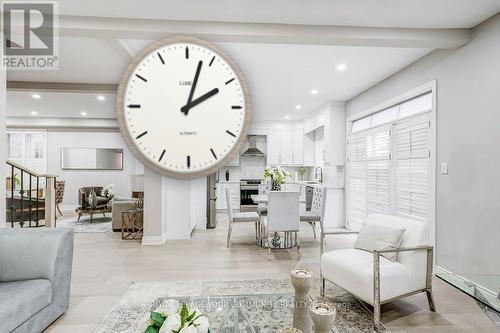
2h03
